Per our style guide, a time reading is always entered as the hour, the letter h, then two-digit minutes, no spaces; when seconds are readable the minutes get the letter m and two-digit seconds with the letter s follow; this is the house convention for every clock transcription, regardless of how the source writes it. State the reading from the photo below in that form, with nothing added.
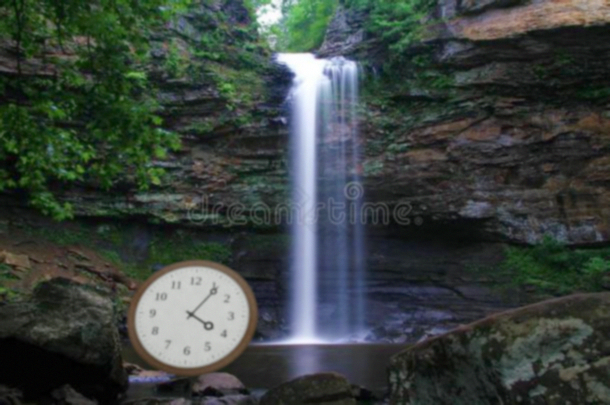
4h06
